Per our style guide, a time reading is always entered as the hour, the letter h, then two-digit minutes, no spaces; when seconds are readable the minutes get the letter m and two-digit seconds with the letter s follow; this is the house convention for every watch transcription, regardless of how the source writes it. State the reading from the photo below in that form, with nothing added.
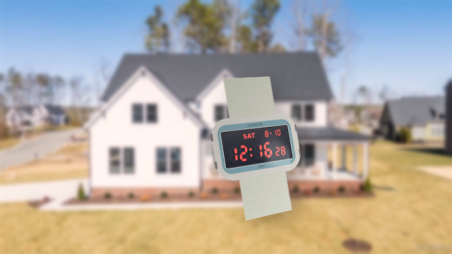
12h16m28s
